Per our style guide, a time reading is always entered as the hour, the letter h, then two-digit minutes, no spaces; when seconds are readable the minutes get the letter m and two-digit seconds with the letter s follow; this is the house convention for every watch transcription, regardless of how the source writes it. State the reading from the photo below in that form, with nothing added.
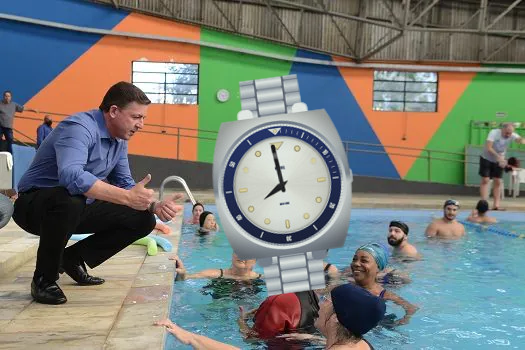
7h59
